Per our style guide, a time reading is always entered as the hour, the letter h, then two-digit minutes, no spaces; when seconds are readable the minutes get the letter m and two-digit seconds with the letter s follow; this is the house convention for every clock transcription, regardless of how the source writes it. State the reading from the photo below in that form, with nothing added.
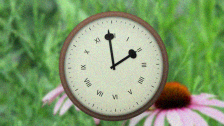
1h59
